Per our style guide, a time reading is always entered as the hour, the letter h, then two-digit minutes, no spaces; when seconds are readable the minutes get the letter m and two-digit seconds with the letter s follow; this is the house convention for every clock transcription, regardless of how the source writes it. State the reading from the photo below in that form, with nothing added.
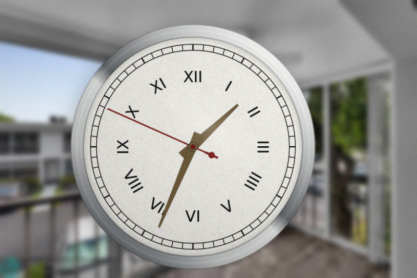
1h33m49s
